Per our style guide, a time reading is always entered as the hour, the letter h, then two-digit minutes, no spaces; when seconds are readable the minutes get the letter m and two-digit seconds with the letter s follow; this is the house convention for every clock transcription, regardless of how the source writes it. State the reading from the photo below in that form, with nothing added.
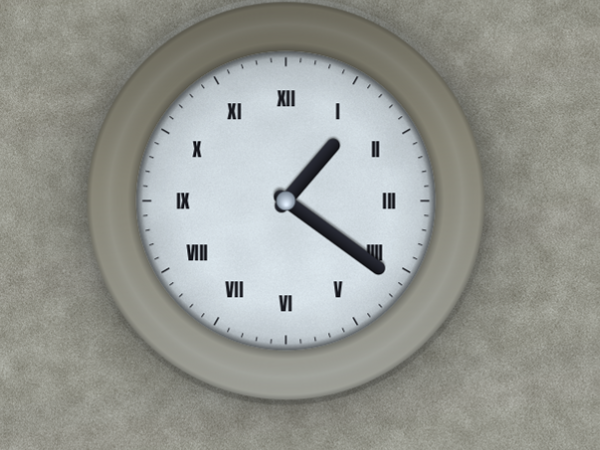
1h21
